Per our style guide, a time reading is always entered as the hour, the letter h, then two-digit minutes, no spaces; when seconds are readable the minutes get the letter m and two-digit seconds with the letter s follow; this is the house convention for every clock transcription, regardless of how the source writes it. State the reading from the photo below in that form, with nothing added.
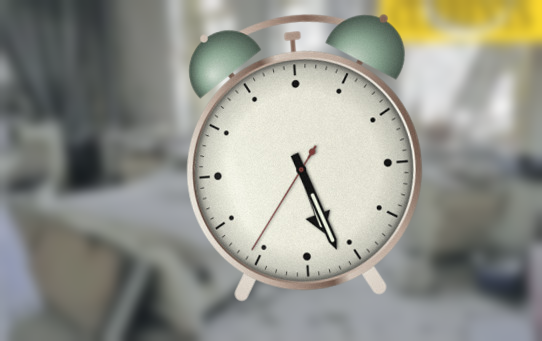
5h26m36s
